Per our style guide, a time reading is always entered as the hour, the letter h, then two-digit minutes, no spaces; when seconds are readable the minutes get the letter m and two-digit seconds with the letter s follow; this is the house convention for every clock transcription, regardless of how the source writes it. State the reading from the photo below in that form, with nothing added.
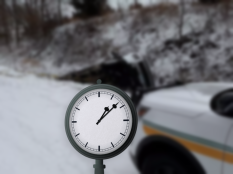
1h08
